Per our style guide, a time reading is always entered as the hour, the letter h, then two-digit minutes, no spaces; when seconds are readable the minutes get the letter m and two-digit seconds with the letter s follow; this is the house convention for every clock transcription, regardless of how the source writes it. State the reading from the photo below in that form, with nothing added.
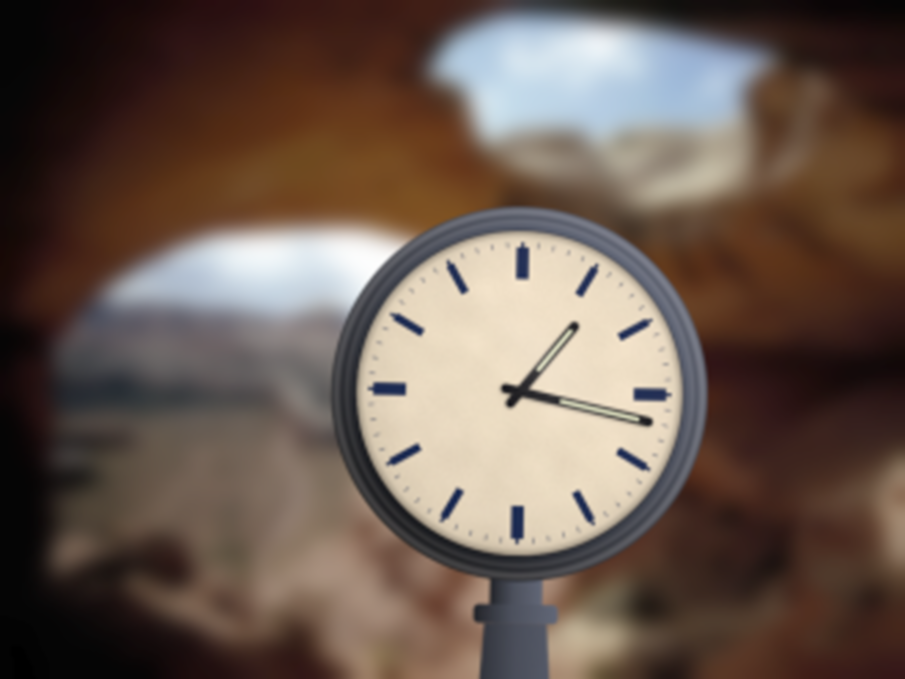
1h17
